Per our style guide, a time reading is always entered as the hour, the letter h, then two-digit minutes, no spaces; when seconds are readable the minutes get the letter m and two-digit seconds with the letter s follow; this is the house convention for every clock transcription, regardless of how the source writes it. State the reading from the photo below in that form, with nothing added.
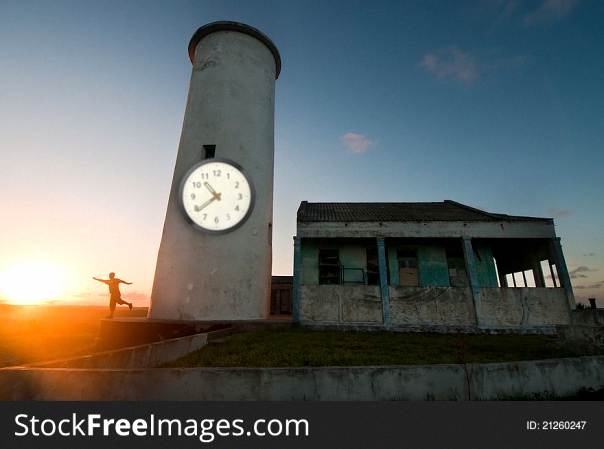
10h39
